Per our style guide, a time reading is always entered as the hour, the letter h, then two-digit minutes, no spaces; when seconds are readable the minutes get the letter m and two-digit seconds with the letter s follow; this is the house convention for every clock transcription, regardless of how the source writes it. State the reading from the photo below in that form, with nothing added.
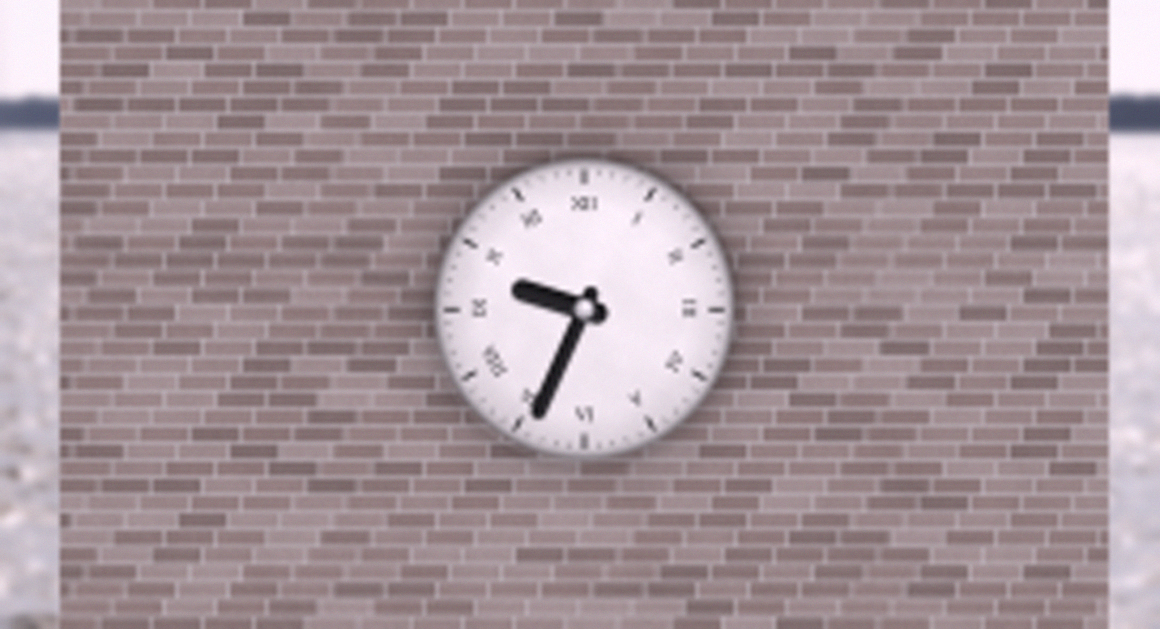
9h34
